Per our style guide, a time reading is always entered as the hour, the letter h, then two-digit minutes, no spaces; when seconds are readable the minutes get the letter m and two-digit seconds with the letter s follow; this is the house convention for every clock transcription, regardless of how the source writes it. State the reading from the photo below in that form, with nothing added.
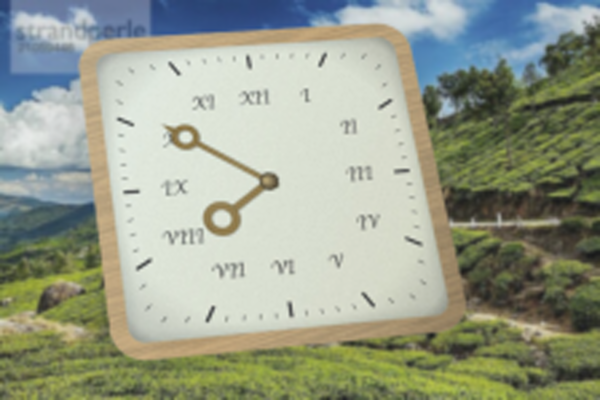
7h51
